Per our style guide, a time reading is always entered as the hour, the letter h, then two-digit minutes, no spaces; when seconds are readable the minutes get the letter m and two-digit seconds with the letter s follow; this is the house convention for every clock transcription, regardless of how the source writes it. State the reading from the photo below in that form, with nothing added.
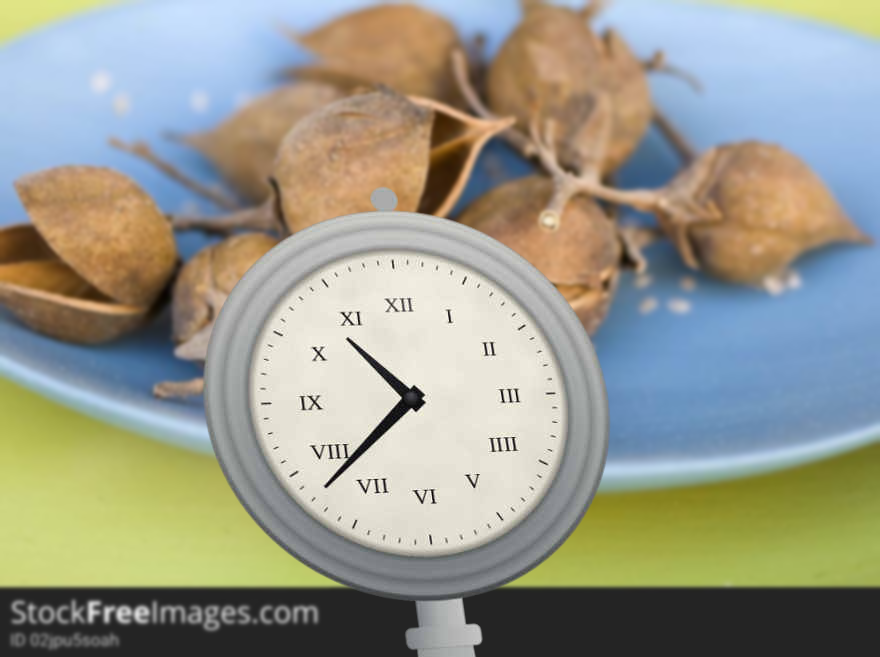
10h38
